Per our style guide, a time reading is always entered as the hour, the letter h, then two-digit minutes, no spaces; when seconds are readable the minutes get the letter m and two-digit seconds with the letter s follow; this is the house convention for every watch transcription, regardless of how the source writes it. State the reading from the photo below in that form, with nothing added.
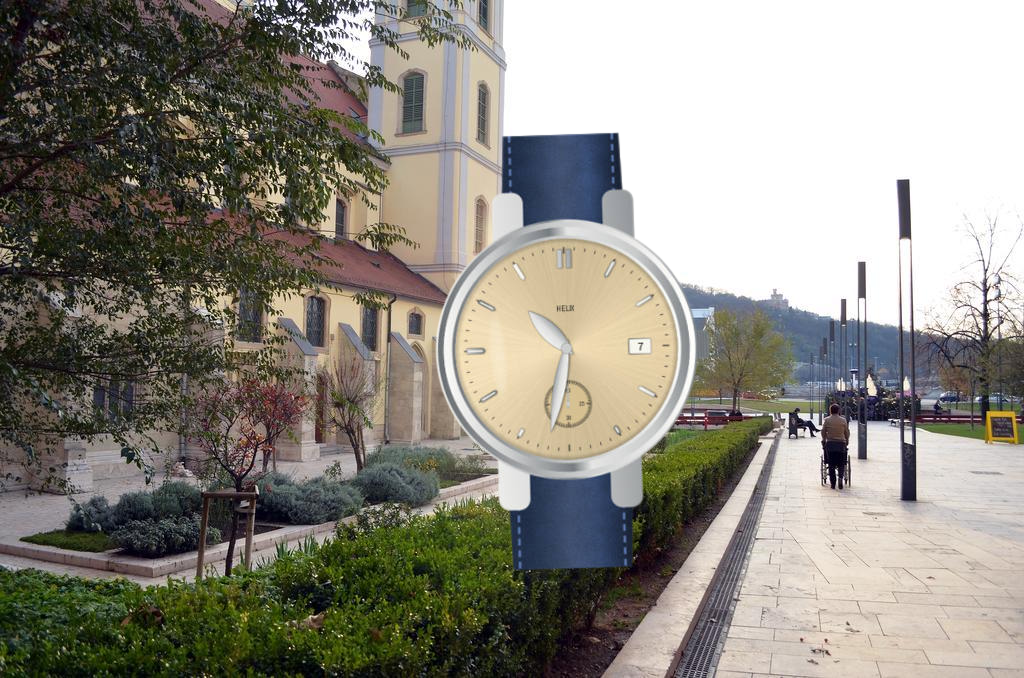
10h32
